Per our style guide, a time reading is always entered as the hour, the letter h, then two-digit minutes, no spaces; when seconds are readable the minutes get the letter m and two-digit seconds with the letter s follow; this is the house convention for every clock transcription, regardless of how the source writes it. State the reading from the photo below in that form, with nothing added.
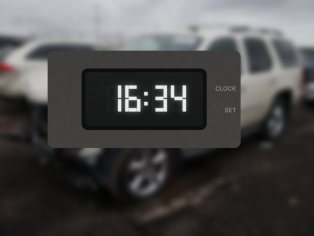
16h34
